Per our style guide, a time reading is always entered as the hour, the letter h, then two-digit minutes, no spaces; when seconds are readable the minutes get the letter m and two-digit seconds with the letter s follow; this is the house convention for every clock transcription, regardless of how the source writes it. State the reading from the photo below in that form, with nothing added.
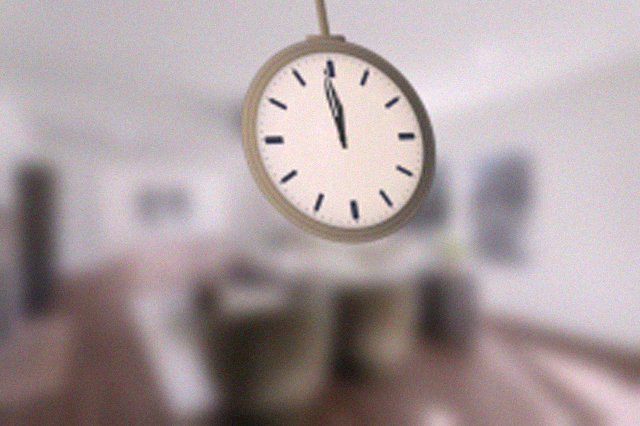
11h59
